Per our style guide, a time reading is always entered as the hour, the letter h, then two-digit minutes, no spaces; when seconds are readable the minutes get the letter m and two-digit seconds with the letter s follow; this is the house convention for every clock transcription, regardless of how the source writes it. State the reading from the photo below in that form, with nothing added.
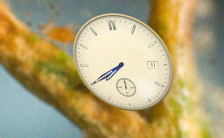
7h40
